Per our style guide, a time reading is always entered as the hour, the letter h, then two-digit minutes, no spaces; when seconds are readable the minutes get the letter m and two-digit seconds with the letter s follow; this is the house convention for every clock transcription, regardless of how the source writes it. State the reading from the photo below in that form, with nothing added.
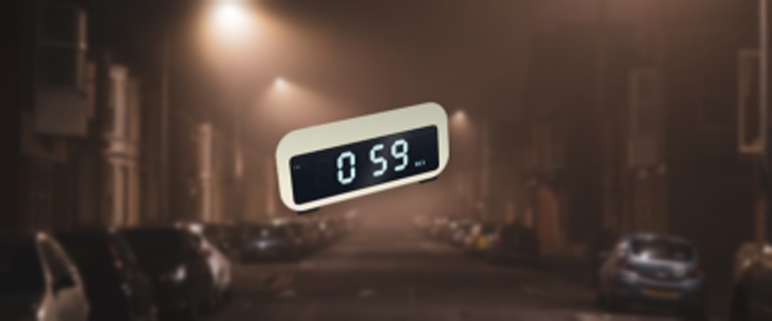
0h59
